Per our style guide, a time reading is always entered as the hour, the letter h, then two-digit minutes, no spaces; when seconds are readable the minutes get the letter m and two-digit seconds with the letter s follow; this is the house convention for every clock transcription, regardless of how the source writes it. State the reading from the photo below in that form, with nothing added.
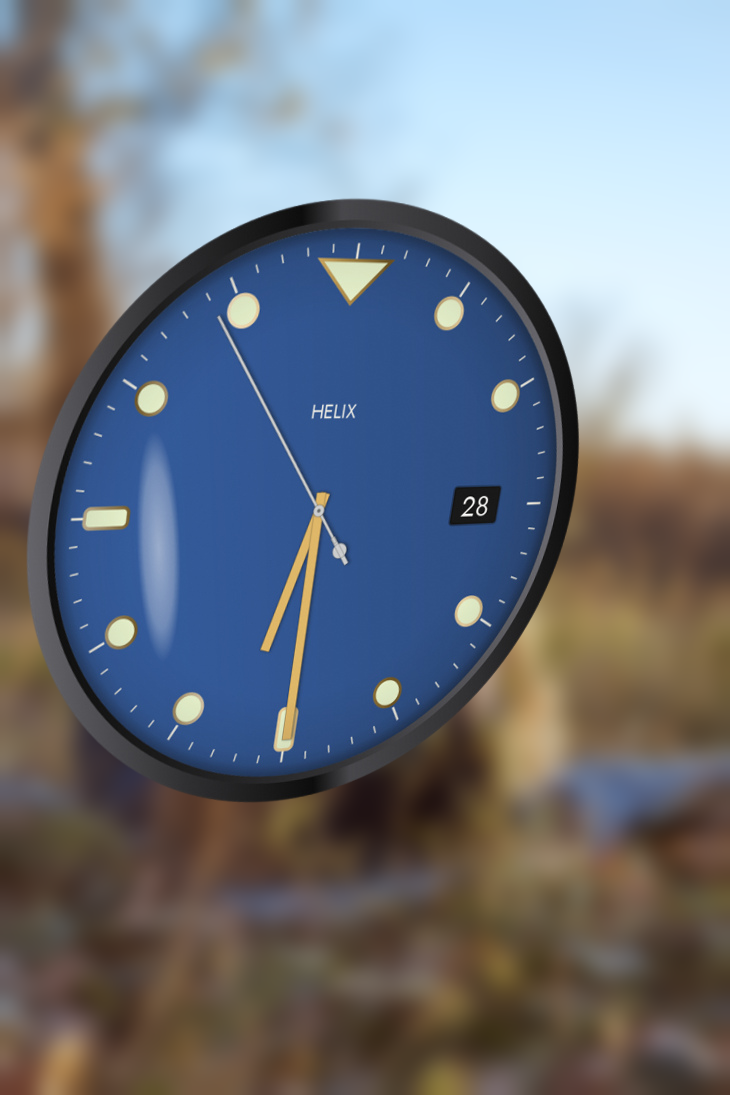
6h29m54s
